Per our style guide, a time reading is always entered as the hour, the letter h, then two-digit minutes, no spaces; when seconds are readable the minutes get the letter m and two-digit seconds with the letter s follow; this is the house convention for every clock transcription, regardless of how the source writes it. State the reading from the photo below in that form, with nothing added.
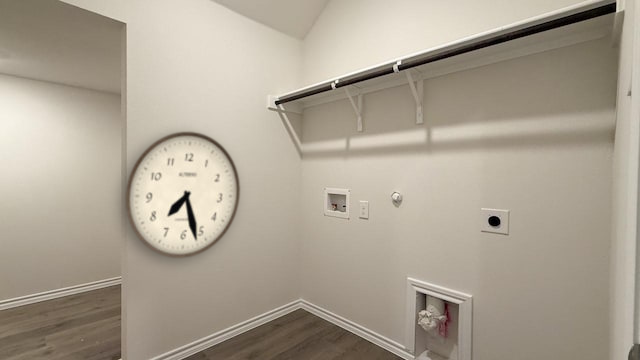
7h27
